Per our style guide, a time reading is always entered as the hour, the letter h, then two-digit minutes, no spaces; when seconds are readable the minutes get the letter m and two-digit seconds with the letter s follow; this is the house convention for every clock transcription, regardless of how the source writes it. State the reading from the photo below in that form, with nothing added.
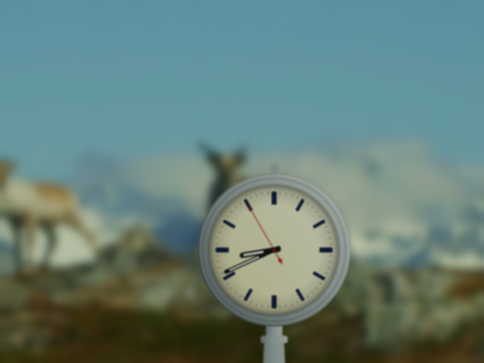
8h40m55s
